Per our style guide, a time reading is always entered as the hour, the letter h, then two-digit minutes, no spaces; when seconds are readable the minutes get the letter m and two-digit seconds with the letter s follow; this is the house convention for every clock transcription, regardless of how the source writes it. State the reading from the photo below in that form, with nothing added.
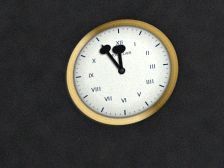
11h55
